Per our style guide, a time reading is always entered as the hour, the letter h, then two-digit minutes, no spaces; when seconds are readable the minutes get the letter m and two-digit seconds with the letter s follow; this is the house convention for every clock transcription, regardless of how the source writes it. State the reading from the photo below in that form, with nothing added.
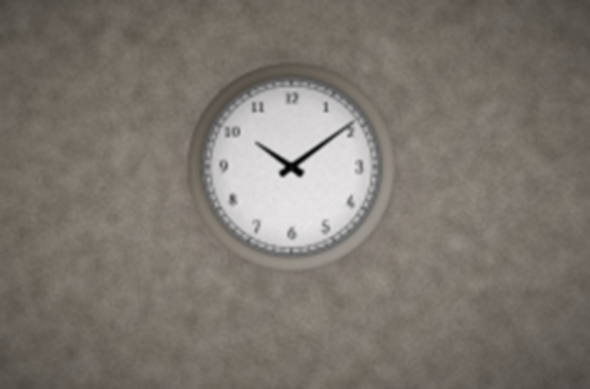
10h09
